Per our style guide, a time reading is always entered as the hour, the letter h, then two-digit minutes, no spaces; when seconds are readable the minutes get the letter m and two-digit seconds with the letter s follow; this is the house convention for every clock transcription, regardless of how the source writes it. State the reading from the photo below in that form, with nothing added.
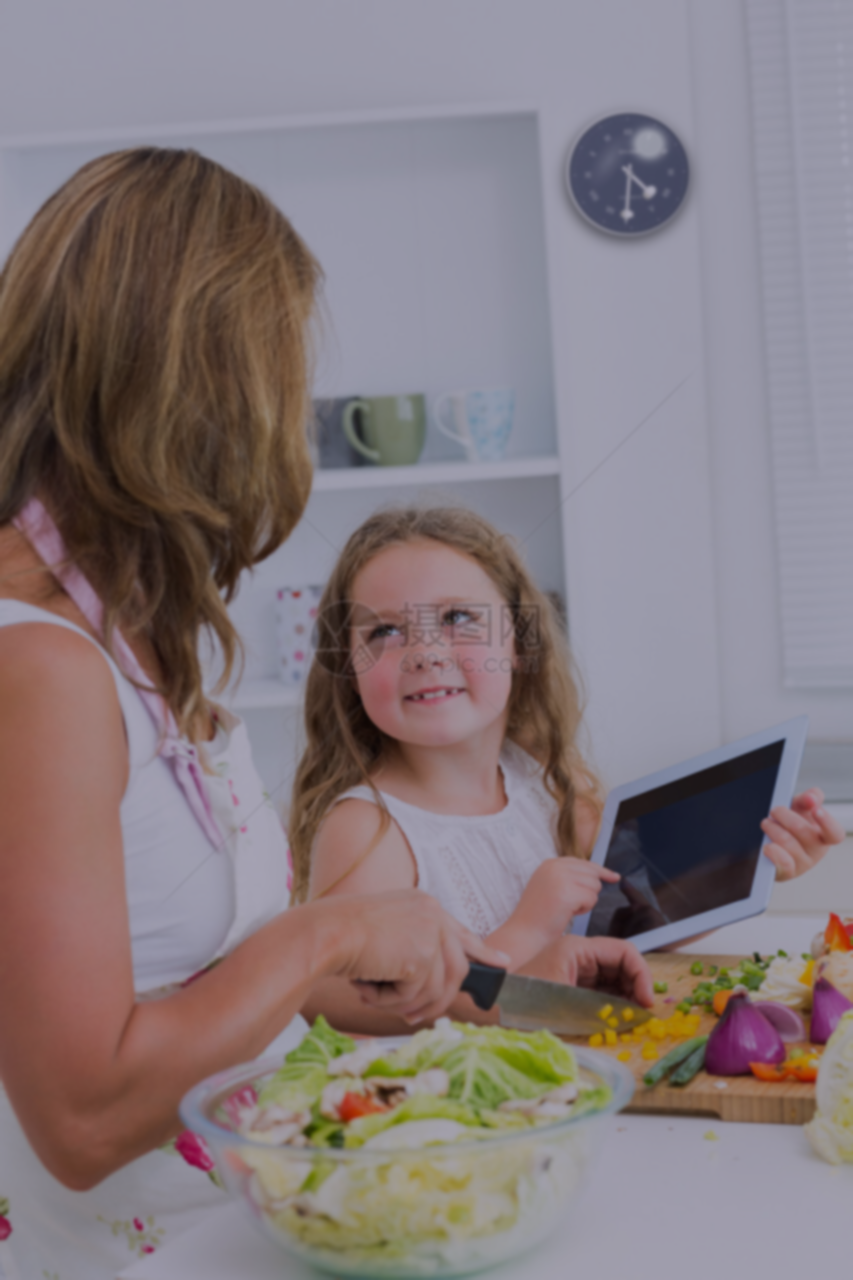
4h31
